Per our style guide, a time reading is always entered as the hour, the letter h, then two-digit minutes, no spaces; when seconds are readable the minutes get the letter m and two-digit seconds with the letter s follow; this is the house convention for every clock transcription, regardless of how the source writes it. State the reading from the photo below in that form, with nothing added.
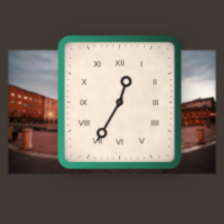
12h35
